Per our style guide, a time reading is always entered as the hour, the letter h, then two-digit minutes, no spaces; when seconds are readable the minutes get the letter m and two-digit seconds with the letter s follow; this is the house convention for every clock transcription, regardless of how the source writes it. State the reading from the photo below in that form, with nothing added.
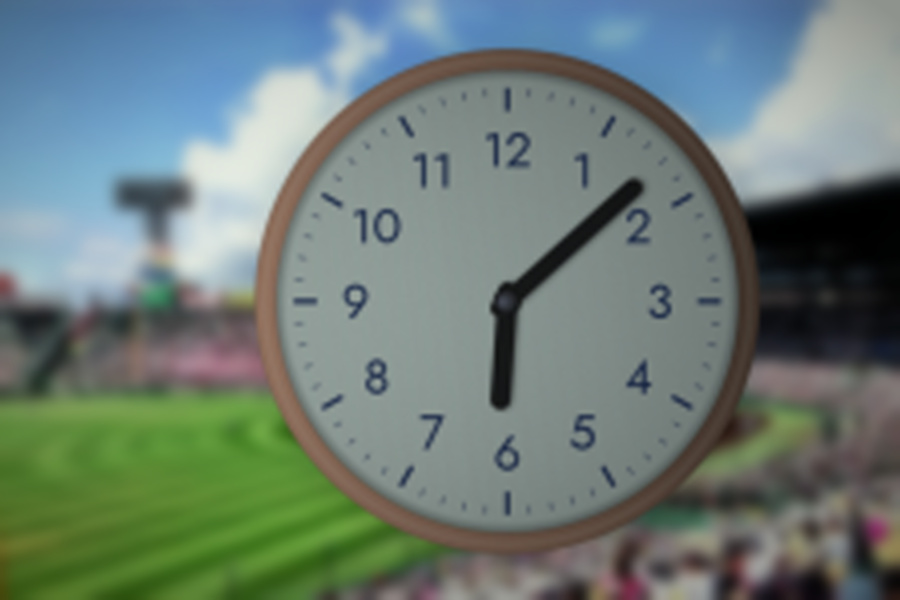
6h08
